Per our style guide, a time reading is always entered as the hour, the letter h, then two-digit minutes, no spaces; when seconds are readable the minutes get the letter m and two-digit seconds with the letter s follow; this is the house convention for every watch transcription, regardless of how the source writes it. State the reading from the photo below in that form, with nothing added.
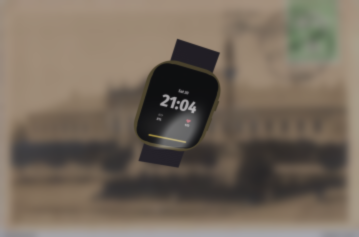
21h04
